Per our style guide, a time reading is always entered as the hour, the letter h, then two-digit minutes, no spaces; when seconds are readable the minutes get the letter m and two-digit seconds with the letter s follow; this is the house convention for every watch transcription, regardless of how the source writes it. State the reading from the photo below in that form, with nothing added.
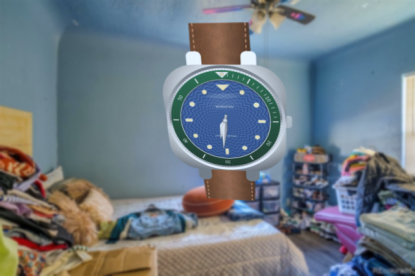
6h31
